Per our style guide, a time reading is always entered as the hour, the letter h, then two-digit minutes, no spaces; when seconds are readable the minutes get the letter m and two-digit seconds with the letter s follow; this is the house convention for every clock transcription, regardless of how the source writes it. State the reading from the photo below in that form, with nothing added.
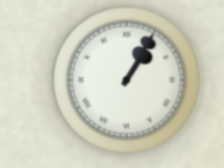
1h05
